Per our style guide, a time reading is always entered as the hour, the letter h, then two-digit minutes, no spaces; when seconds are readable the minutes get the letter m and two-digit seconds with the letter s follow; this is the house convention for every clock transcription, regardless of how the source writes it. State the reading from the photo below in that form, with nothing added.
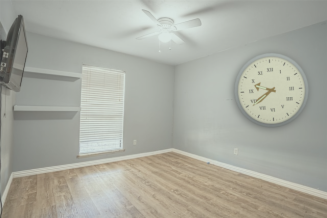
9h39
